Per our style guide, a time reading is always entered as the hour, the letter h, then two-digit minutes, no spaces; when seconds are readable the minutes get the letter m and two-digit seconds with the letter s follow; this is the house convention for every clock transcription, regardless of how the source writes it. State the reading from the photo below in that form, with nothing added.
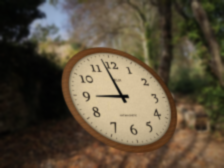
8h58
